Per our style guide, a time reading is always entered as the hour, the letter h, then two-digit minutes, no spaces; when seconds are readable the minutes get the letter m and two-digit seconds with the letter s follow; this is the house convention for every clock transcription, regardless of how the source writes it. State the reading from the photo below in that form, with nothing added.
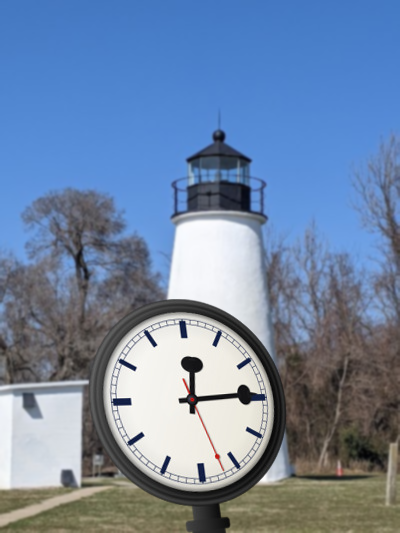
12h14m27s
